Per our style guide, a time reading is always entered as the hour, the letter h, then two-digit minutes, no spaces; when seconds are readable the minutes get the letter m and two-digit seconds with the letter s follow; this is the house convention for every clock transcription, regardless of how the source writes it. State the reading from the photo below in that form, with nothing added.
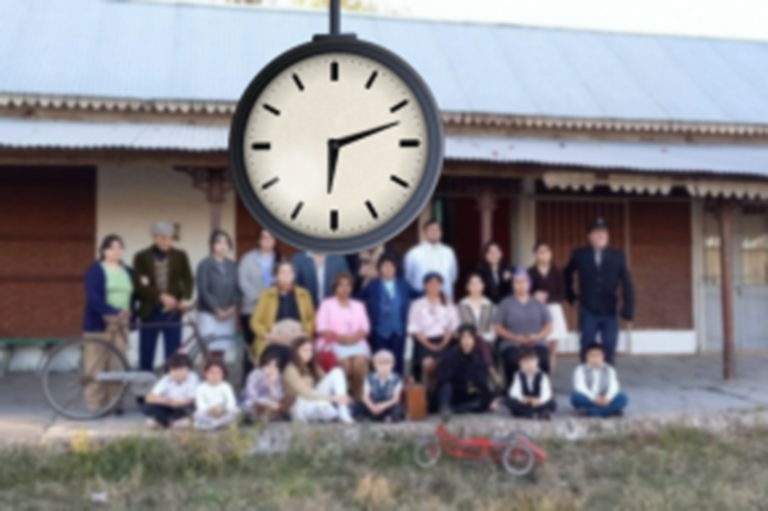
6h12
